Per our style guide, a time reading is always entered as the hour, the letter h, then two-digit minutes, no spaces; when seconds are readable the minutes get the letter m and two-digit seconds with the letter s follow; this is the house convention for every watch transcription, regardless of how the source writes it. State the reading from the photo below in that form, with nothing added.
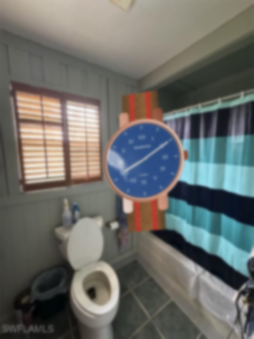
8h10
